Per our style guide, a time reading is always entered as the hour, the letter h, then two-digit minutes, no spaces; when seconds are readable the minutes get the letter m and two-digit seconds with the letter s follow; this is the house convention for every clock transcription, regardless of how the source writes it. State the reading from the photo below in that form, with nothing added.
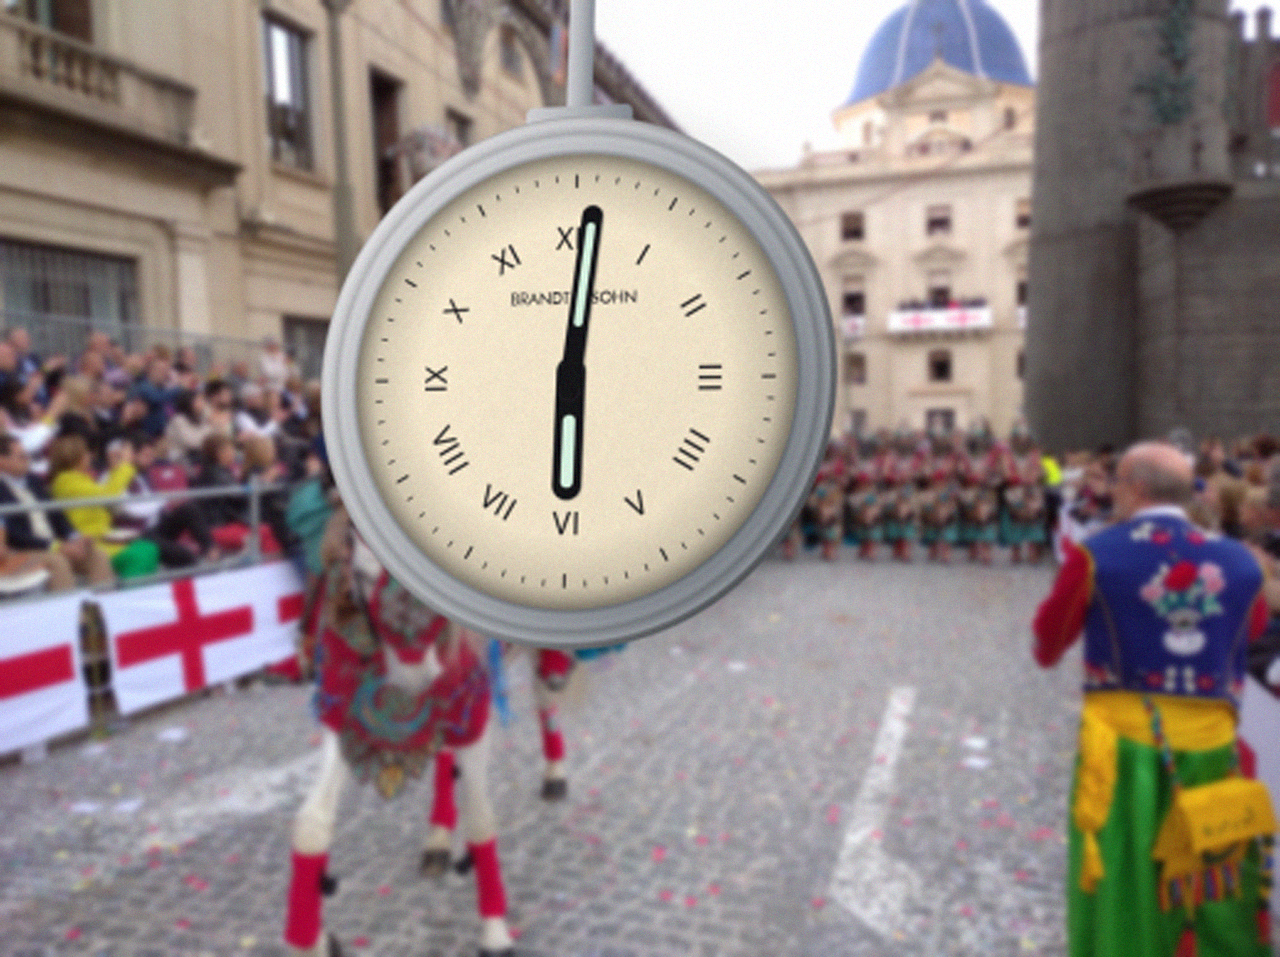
6h01
